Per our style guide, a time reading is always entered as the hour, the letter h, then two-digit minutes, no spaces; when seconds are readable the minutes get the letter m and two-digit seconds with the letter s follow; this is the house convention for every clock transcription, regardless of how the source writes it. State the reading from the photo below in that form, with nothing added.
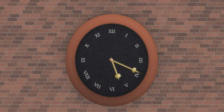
5h19
